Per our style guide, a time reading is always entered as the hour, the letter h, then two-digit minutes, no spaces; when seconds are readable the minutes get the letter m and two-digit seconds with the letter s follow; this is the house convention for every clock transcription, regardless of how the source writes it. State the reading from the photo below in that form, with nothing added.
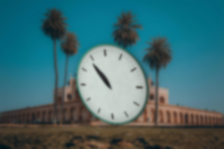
10h54
